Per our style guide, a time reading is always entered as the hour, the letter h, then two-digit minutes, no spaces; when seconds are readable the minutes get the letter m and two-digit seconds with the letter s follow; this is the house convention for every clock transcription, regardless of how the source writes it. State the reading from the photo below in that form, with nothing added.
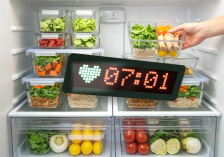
7h01
